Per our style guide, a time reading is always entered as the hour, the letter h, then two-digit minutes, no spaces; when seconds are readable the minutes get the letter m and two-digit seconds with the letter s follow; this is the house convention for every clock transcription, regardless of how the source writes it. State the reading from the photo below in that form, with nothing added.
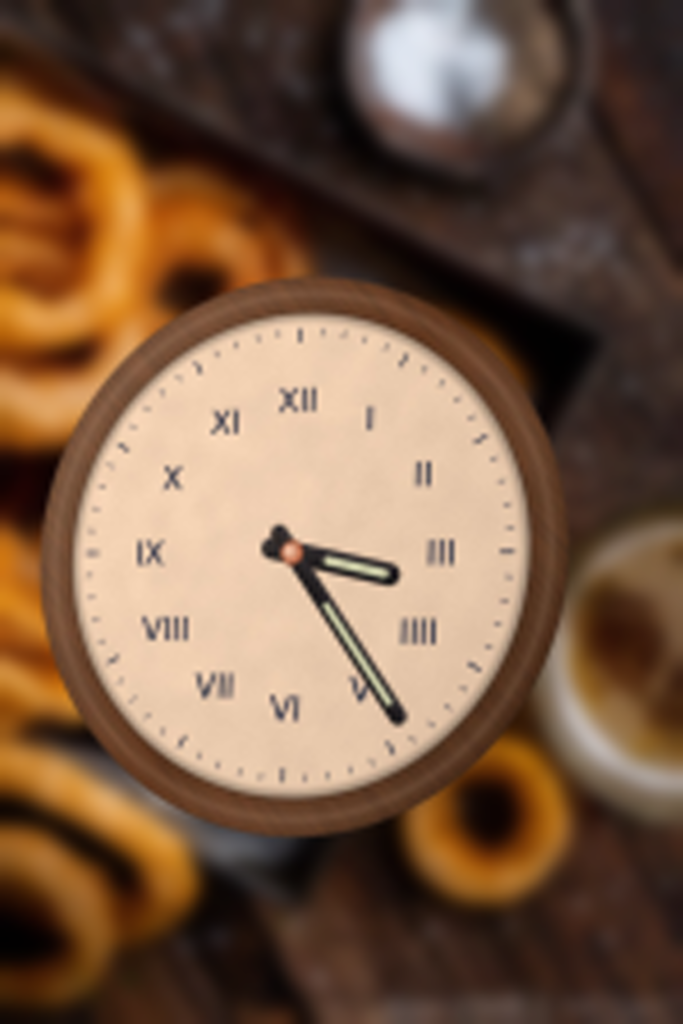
3h24
